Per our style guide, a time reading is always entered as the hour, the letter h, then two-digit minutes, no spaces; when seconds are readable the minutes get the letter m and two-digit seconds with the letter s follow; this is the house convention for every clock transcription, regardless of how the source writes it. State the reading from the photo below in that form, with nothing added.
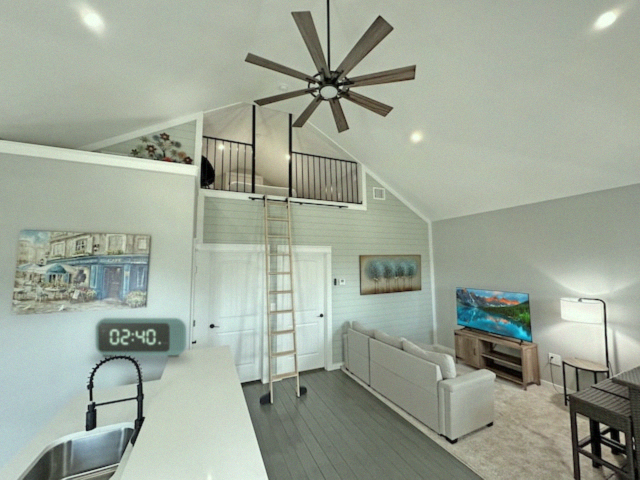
2h40
